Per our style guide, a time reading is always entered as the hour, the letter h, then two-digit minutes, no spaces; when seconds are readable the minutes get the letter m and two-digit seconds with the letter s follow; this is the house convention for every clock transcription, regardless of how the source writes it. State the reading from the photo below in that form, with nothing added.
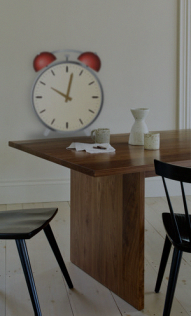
10h02
